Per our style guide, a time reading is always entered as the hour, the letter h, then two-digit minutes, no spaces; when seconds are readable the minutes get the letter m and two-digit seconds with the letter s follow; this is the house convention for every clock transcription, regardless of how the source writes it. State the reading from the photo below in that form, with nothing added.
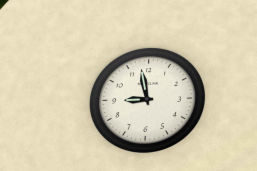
8h58
